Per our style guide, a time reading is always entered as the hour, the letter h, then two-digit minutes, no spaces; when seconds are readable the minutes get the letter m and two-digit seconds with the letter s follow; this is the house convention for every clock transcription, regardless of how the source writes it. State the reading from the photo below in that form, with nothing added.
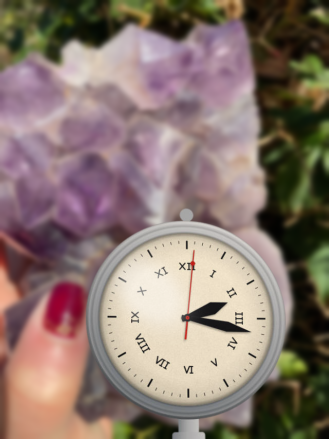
2h17m01s
